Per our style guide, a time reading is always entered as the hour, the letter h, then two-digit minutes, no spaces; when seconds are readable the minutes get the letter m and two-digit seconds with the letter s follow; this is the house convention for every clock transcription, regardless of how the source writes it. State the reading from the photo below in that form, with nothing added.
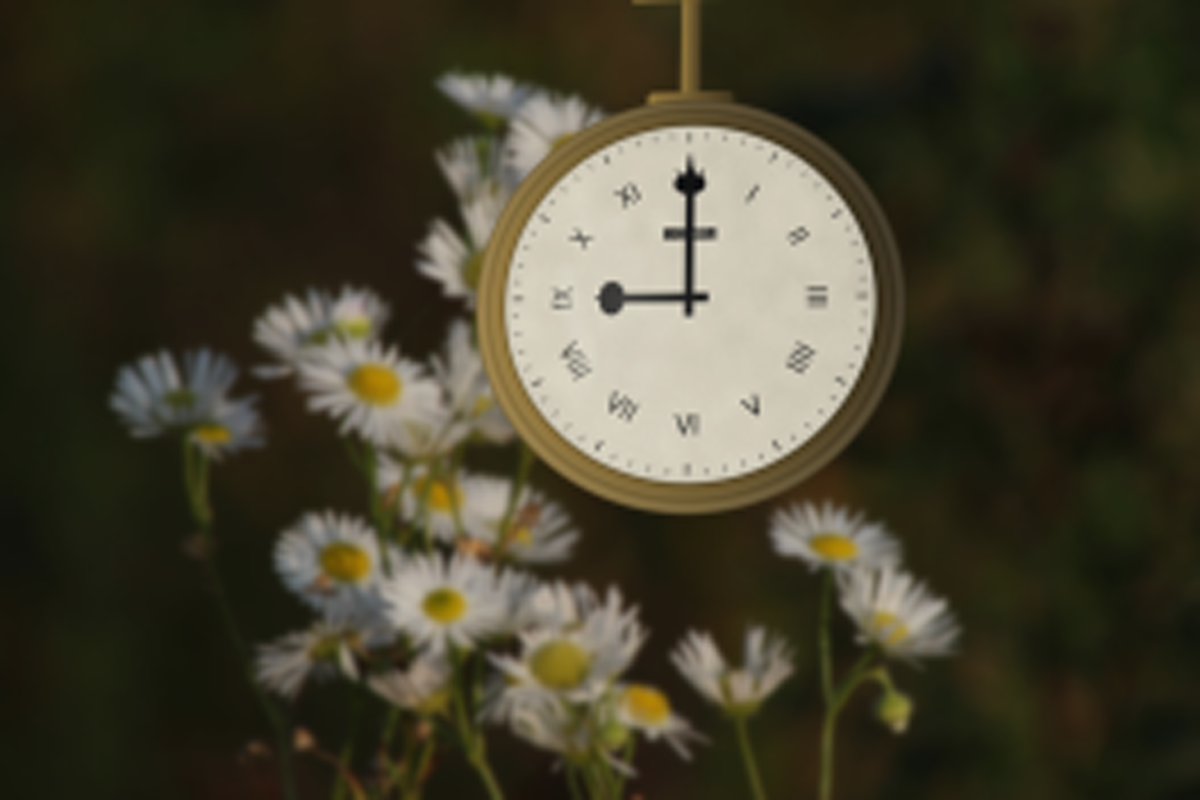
9h00
